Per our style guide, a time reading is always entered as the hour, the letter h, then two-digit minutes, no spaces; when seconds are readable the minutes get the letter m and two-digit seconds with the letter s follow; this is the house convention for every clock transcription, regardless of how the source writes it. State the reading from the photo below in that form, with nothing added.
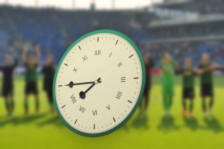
7h45
